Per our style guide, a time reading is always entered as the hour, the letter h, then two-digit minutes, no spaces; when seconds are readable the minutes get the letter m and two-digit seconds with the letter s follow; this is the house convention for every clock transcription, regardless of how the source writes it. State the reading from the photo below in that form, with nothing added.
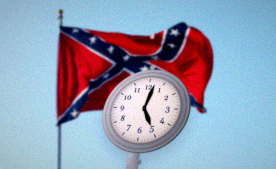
5h02
